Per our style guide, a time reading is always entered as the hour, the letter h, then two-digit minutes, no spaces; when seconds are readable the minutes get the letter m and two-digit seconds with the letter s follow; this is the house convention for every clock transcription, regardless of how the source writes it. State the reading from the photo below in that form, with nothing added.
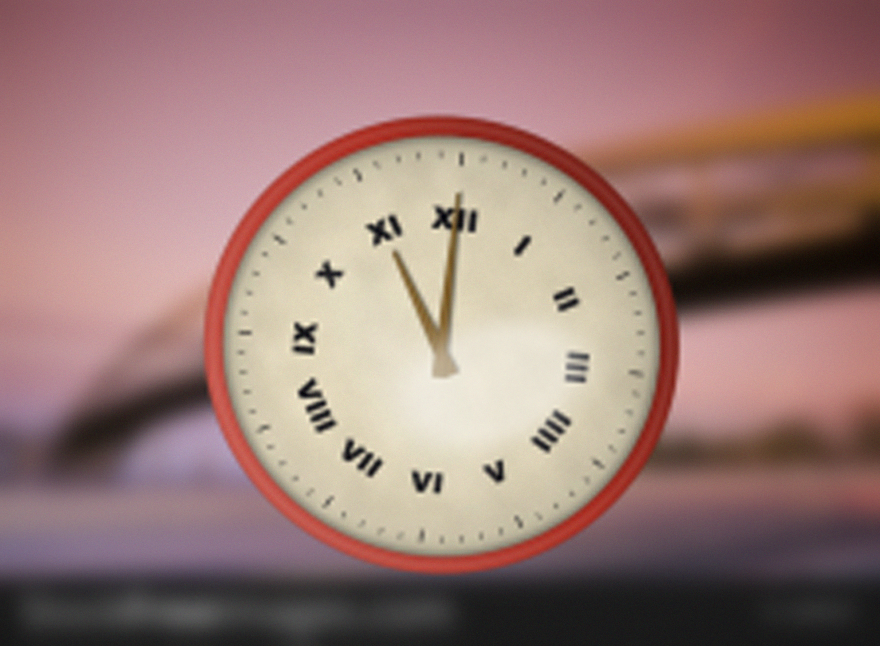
11h00
